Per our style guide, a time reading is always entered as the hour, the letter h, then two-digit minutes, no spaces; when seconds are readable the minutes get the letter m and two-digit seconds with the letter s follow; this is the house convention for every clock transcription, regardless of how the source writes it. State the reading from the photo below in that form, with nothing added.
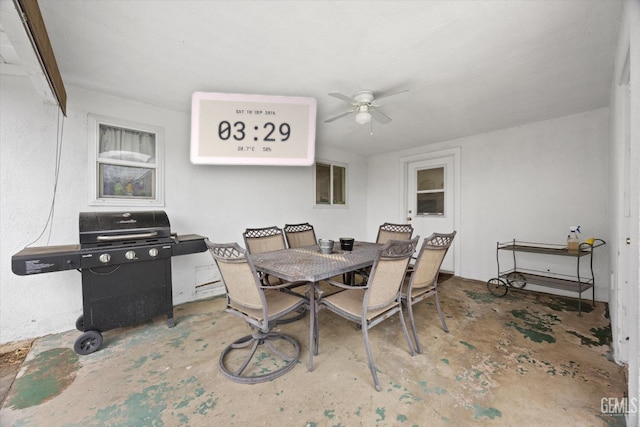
3h29
